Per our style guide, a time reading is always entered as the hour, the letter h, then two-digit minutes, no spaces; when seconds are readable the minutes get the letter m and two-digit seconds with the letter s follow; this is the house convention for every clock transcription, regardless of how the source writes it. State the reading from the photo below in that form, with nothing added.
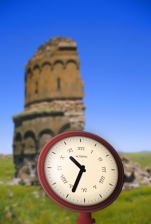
10h34
